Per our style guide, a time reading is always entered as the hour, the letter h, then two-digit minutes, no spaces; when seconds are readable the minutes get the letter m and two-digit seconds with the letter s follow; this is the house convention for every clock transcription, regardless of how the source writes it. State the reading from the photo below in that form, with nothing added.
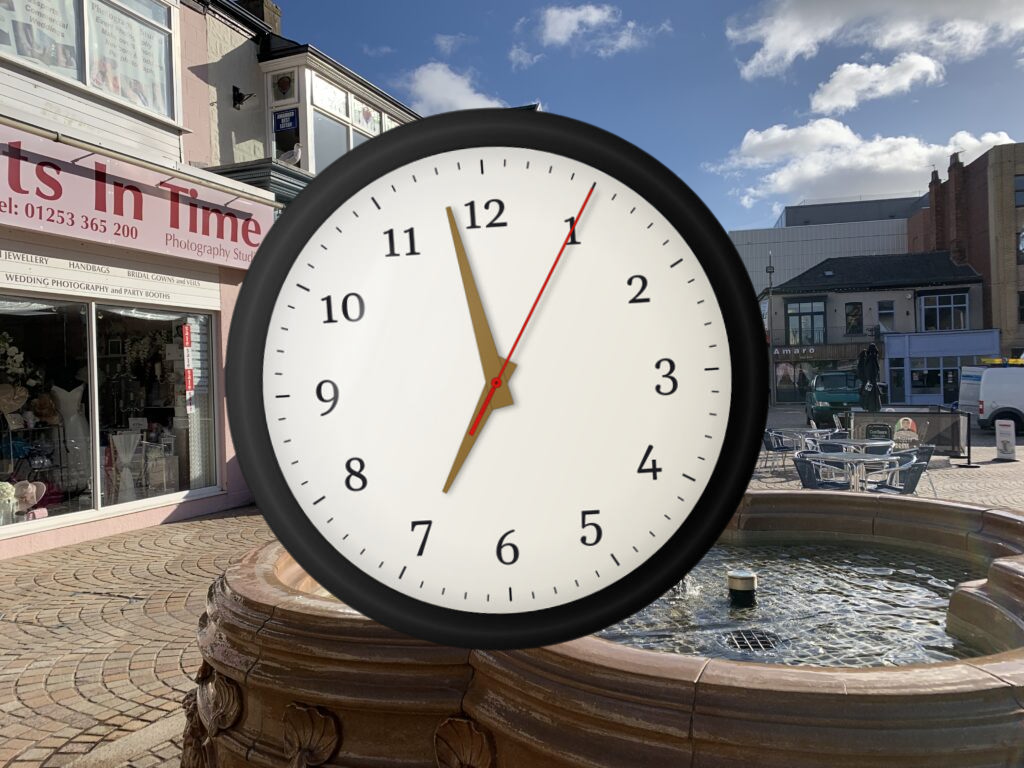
6h58m05s
